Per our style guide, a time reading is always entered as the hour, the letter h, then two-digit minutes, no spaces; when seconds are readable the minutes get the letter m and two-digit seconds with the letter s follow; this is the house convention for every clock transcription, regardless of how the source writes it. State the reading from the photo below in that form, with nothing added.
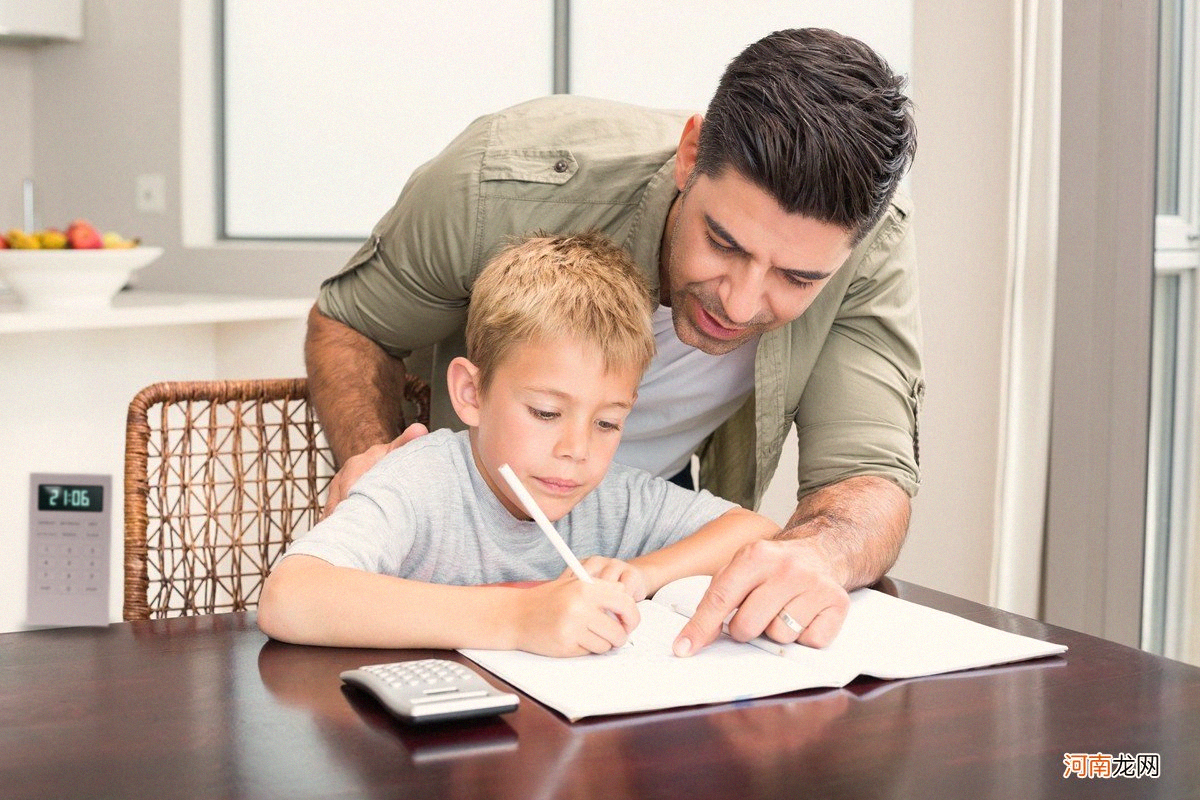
21h06
